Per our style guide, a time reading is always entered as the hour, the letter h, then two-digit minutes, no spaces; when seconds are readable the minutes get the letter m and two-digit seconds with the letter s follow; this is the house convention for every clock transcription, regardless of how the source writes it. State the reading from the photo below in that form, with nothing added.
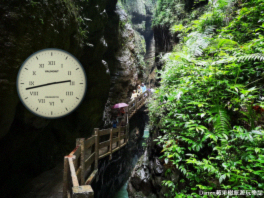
2h43
